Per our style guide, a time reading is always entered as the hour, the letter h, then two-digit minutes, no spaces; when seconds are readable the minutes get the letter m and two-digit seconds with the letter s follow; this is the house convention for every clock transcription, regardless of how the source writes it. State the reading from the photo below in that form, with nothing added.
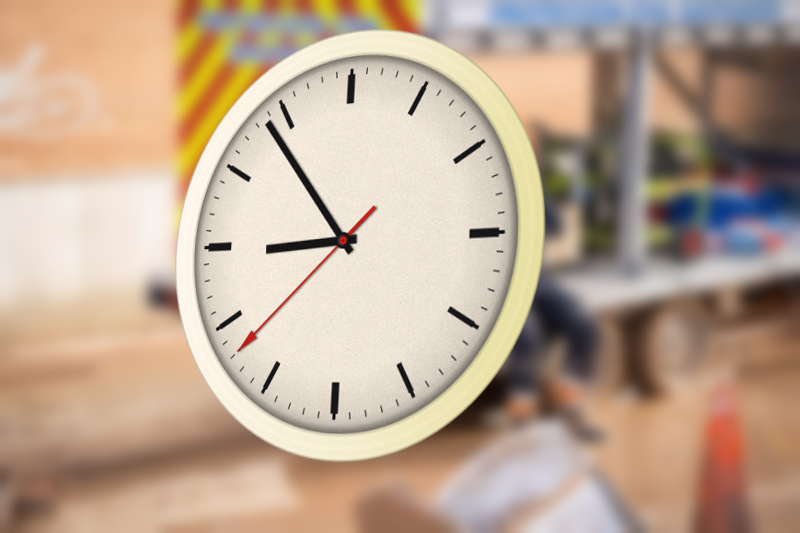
8h53m38s
